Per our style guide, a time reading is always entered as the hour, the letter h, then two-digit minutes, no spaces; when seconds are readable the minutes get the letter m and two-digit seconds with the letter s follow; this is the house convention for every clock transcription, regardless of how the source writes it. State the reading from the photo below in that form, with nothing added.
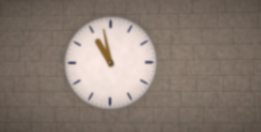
10h58
